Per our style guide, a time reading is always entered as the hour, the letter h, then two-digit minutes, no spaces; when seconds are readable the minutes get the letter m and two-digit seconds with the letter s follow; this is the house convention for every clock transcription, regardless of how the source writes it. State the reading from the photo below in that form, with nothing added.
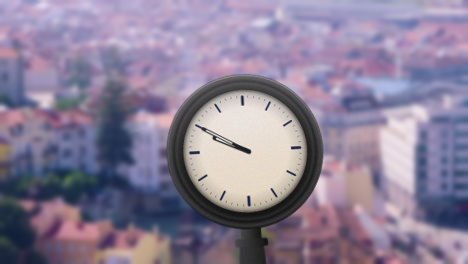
9h50
